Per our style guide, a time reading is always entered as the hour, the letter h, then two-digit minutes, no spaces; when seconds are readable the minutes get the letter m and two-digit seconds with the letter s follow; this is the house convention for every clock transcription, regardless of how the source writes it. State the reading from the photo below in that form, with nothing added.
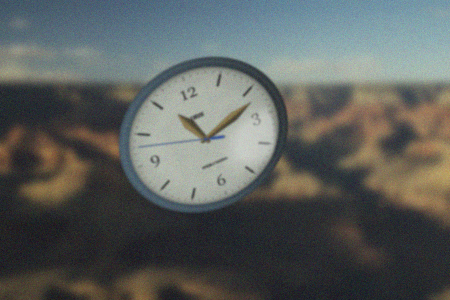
11h11m48s
